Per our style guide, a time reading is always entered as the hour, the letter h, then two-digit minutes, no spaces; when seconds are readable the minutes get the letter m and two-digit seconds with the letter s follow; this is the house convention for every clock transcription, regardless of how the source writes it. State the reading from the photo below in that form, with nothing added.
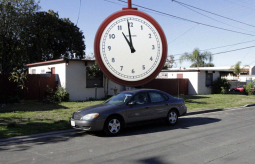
10h59
